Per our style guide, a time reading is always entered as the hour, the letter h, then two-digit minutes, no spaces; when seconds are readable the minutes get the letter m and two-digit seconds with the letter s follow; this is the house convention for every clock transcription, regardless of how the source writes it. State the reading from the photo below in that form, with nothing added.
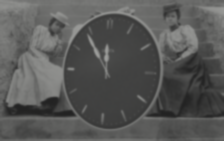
11h54
